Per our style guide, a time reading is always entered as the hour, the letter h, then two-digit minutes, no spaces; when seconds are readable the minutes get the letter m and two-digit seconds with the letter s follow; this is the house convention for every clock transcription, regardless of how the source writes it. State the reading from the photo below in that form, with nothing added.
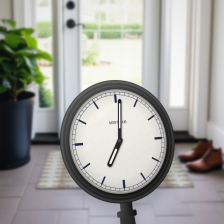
7h01
